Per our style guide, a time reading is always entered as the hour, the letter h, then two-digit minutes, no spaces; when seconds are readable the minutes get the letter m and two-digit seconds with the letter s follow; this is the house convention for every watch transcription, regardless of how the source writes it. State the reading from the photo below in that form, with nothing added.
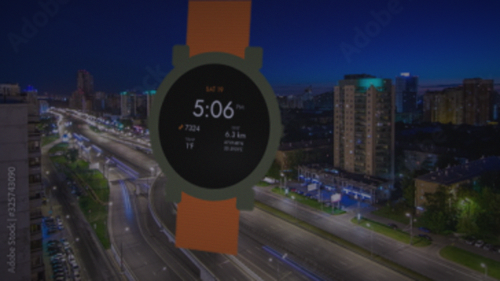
5h06
